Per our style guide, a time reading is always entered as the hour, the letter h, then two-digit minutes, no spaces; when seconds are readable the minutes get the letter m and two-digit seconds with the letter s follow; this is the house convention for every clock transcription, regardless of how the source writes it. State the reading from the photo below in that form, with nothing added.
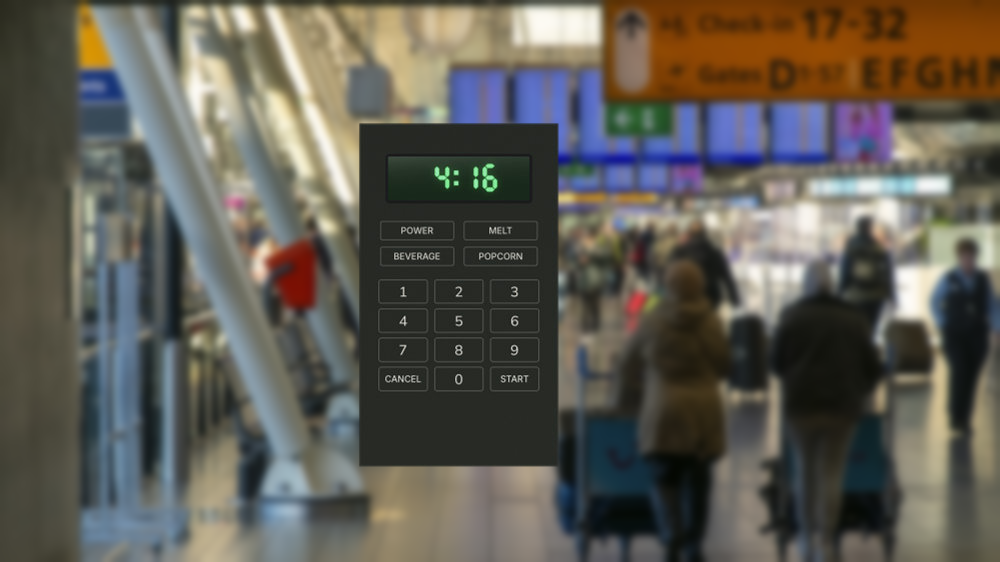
4h16
